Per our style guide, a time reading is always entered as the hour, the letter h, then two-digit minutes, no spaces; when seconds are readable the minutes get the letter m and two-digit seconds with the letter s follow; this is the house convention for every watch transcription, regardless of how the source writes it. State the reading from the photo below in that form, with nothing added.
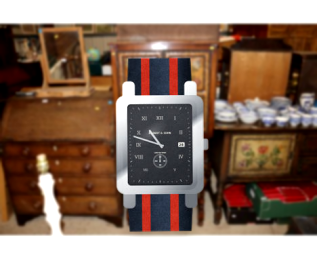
10h48
